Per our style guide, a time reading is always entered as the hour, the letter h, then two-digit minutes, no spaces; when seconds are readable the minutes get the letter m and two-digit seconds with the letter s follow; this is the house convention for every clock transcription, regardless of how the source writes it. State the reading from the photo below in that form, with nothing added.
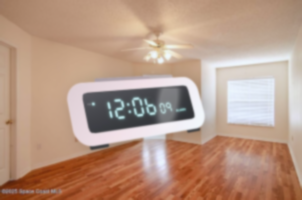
12h06
